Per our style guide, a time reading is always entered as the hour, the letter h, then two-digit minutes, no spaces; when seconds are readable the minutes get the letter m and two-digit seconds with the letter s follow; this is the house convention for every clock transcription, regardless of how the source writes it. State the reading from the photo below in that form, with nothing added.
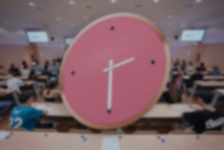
2h30
